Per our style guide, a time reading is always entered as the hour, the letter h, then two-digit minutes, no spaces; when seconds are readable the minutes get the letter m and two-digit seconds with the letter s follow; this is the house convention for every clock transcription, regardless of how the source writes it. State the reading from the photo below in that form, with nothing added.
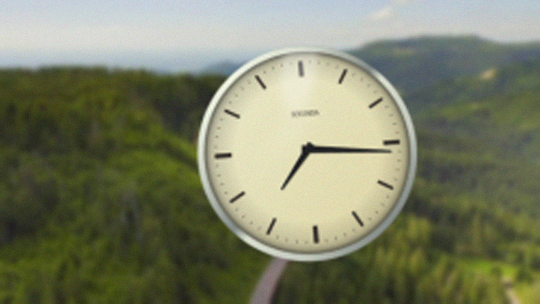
7h16
